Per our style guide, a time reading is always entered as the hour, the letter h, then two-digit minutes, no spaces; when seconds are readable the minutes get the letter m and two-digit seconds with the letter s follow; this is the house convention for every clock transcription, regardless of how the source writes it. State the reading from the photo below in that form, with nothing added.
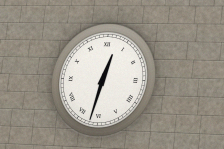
12h32
